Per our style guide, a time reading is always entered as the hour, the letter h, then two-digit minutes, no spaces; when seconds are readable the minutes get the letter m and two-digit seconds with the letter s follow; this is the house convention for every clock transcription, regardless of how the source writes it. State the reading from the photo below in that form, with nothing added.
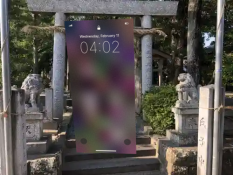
4h02
